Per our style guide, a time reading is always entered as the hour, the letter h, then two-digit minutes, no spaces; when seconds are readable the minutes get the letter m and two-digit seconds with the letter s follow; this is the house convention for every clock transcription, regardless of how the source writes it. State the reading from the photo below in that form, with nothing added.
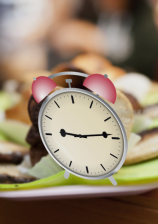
9h14
